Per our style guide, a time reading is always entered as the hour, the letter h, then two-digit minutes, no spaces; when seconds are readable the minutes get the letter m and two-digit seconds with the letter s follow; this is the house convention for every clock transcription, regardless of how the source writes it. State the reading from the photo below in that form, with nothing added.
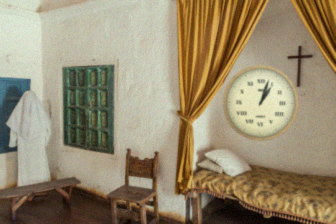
1h03
